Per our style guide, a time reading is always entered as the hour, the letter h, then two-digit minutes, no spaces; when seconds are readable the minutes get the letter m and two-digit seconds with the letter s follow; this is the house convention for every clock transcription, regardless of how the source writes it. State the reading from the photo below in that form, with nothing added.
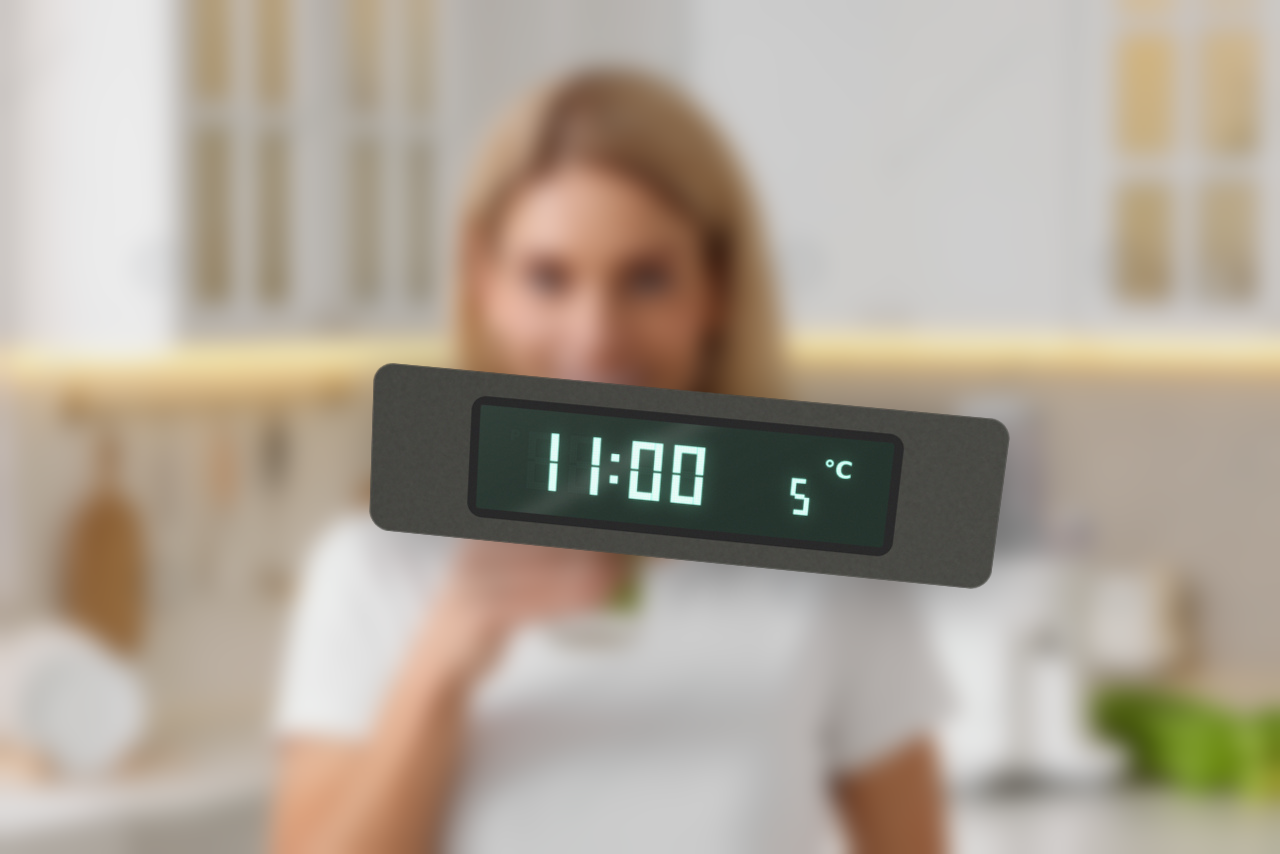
11h00
